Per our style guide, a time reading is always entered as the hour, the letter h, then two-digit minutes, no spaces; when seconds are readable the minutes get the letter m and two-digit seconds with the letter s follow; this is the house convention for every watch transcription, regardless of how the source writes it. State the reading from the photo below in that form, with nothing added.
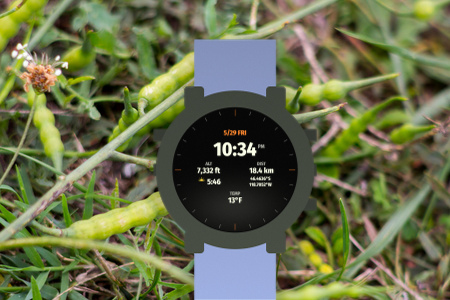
10h34
